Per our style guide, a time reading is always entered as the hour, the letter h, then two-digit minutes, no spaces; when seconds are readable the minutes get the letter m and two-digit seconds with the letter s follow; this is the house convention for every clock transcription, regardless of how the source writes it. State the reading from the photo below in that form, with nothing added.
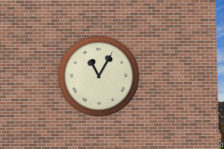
11h05
